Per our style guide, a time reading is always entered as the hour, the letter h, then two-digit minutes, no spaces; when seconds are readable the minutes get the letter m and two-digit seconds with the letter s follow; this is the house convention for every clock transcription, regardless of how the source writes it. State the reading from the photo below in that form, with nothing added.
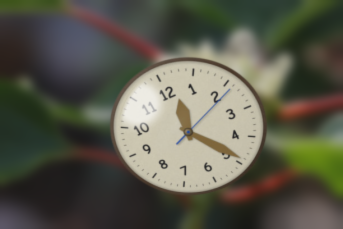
12h24m11s
